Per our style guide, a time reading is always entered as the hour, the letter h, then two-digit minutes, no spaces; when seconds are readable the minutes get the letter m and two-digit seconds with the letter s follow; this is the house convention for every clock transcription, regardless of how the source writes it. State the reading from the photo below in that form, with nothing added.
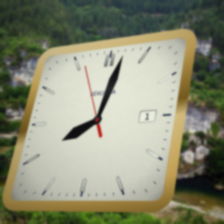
8h01m56s
